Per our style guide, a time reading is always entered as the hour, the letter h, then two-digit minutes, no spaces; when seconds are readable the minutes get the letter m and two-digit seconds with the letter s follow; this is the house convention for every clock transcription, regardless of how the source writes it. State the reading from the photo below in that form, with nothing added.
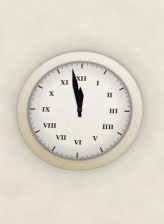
11h58
